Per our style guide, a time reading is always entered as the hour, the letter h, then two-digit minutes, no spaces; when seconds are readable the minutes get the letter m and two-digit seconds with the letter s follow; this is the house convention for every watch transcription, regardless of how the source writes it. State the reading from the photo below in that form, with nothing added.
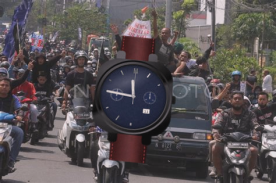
11h46
